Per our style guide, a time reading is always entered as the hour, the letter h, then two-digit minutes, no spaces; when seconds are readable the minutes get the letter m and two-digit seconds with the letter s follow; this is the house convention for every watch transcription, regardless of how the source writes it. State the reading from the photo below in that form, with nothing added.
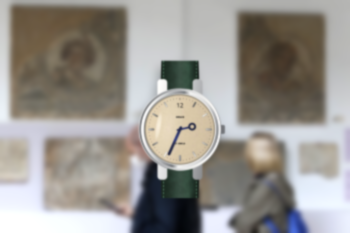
2h34
